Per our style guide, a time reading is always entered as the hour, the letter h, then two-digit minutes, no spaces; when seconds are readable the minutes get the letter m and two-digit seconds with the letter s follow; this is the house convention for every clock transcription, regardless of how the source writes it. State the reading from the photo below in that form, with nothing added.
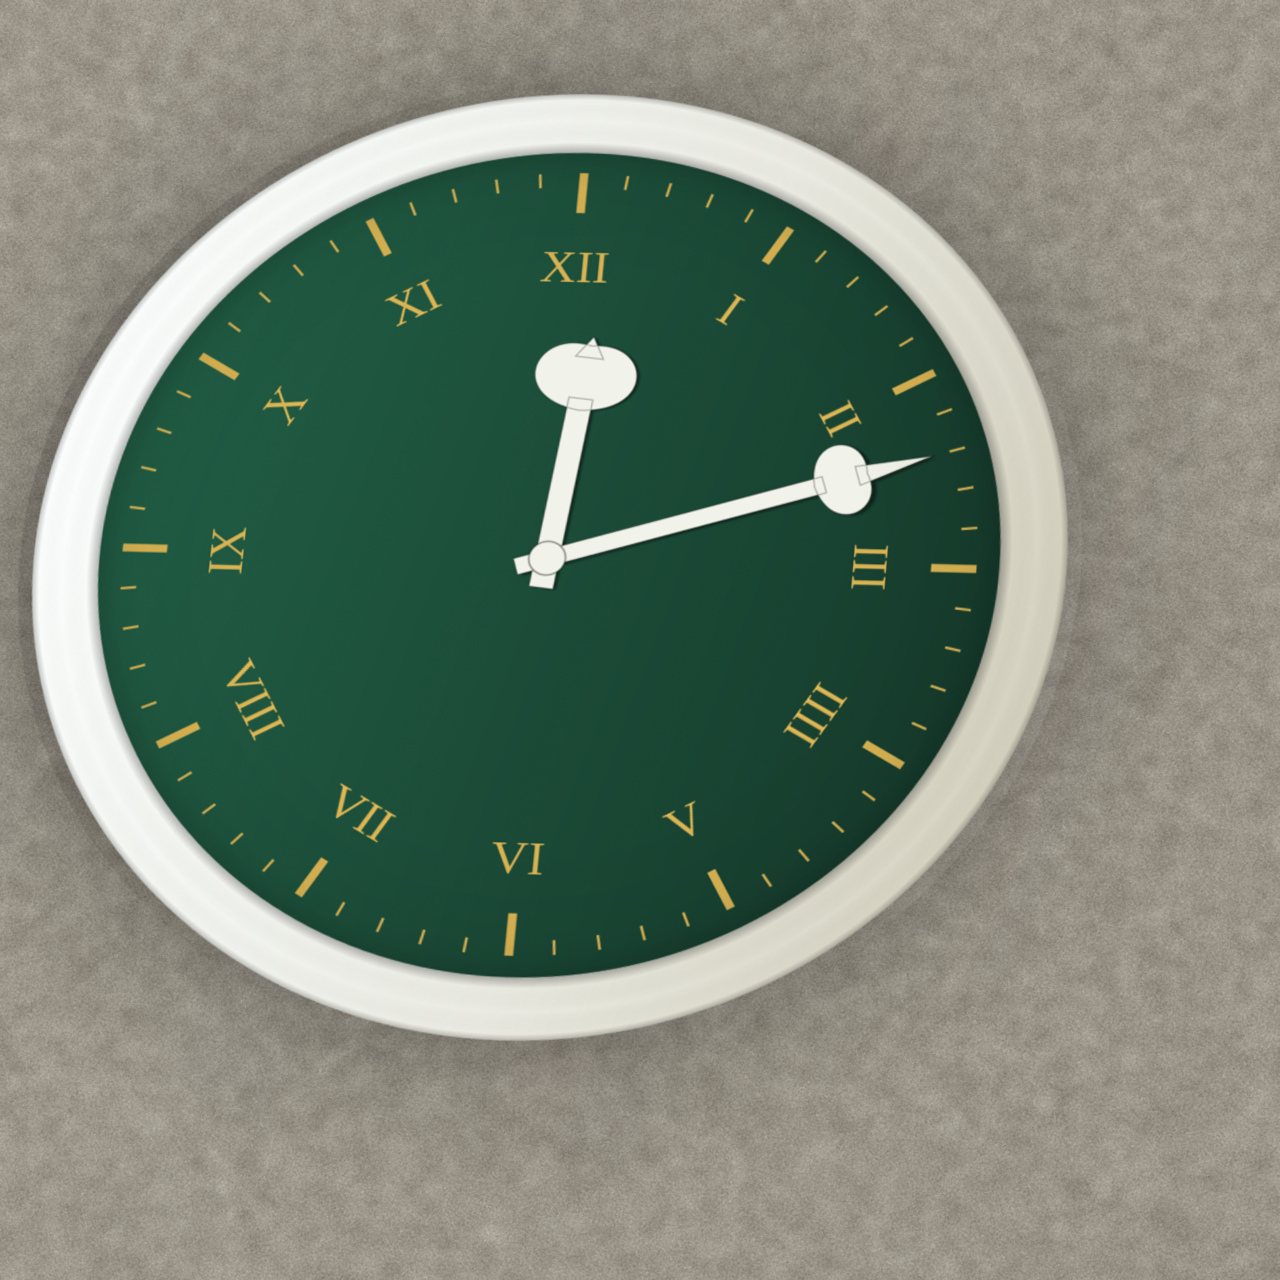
12h12
